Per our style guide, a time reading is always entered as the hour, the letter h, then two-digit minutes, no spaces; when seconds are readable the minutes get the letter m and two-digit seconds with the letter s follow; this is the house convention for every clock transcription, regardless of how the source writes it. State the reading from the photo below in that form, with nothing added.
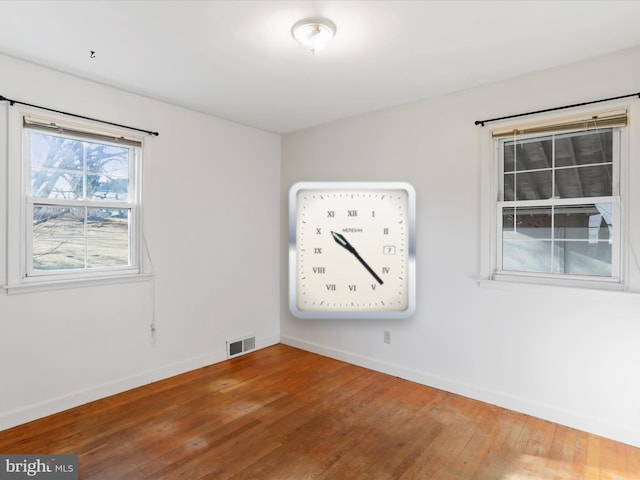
10h23
